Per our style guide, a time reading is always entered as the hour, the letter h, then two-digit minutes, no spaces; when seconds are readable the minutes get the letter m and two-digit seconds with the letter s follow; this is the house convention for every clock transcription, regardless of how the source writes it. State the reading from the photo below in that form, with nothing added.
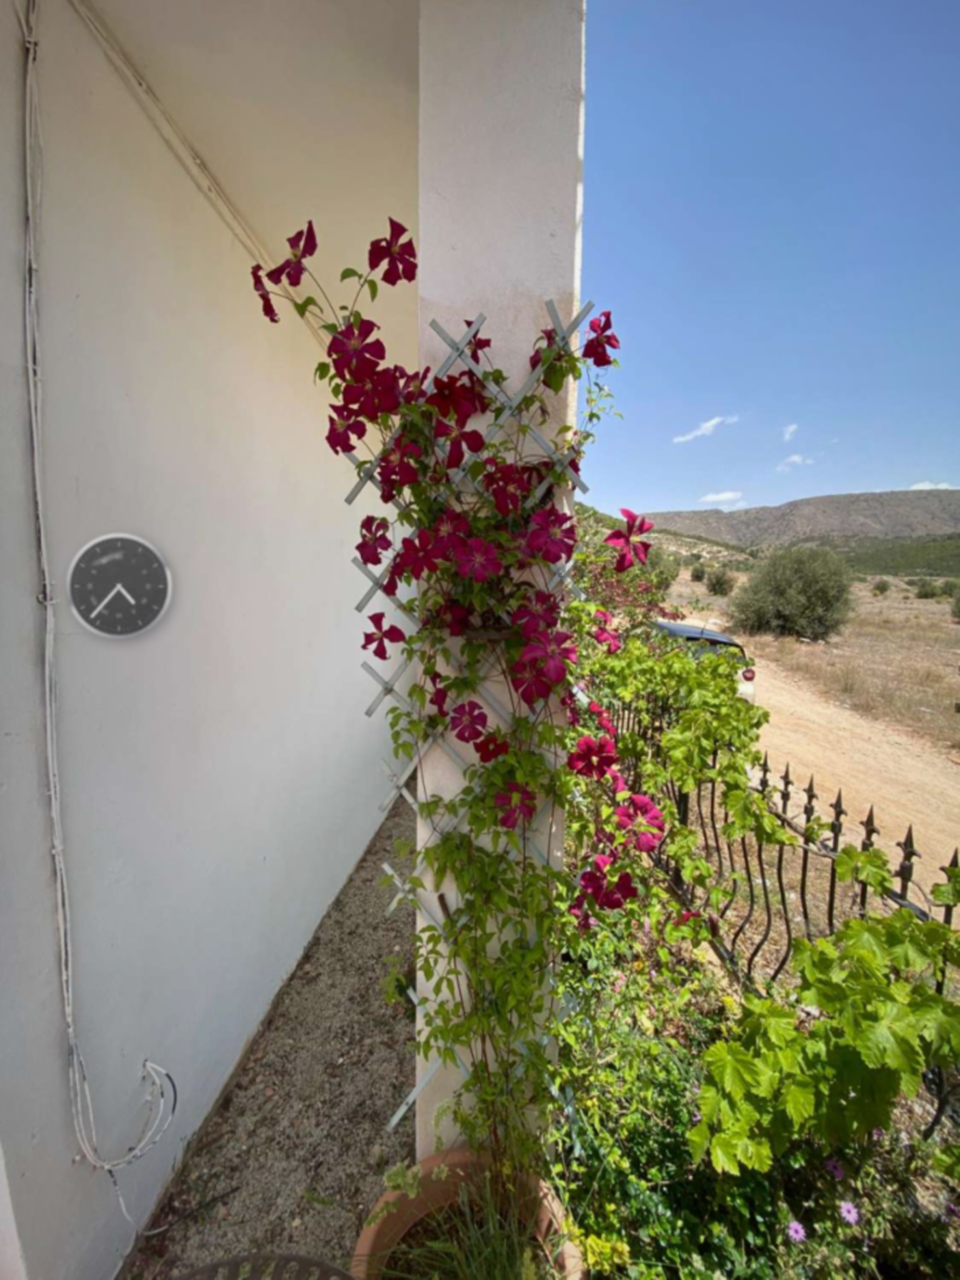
4h37
